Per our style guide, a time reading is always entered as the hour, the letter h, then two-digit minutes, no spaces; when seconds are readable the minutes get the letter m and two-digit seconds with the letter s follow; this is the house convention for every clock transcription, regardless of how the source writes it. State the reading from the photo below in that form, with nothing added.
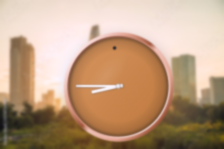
8h46
